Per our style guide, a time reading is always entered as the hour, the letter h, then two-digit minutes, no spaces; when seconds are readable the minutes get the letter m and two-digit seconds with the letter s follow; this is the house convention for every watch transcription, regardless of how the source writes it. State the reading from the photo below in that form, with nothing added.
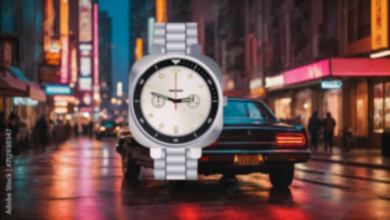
2h48
